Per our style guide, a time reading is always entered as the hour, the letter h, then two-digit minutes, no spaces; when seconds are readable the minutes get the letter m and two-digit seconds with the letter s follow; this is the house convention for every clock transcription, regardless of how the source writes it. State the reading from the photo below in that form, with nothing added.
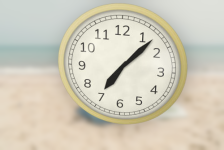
7h07
